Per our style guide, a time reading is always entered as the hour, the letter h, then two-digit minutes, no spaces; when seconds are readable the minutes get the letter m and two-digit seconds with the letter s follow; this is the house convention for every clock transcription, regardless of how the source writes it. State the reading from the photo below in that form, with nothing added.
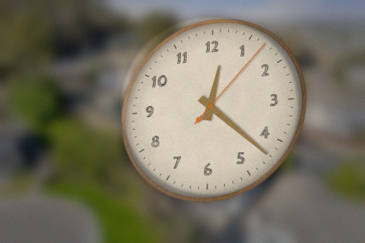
12h22m07s
